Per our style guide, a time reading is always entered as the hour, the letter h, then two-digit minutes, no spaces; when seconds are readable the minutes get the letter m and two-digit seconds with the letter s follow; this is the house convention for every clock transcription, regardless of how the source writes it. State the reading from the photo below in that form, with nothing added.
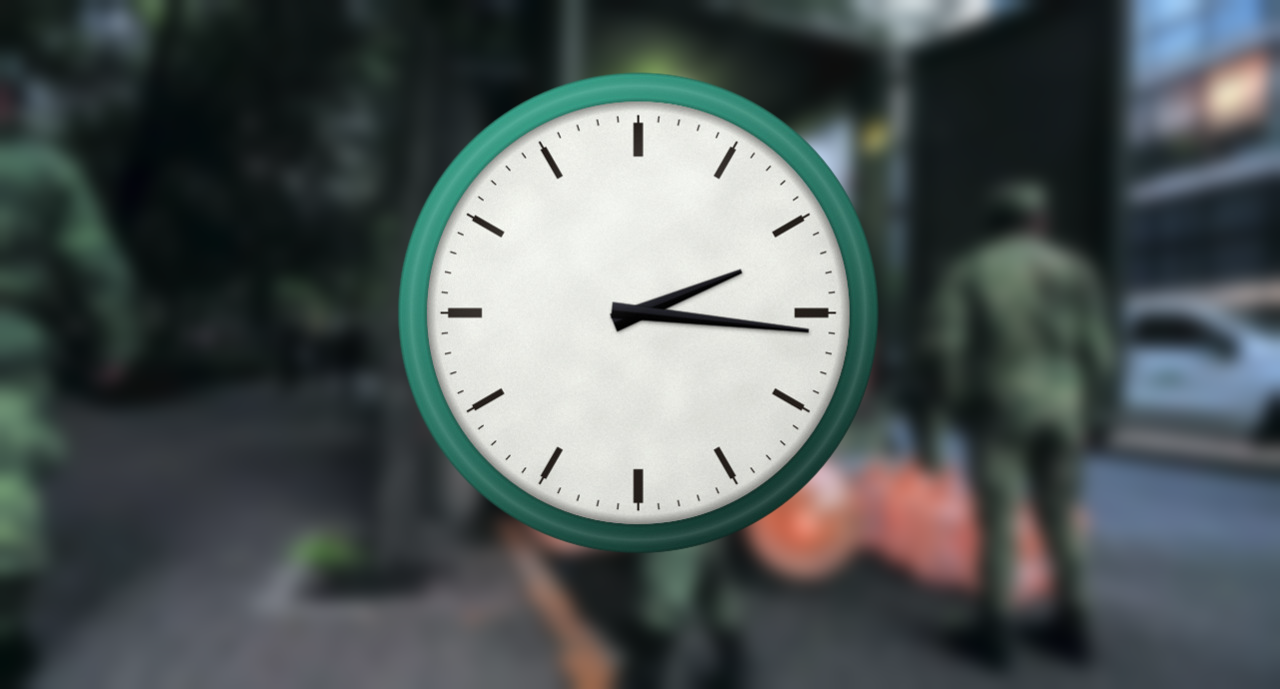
2h16
